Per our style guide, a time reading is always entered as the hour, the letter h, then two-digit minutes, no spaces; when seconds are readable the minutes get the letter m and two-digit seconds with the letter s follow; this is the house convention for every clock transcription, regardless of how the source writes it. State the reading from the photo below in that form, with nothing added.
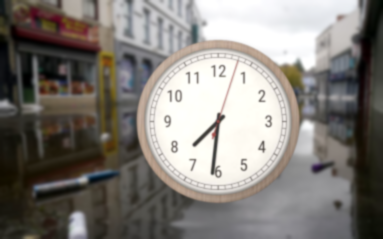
7h31m03s
